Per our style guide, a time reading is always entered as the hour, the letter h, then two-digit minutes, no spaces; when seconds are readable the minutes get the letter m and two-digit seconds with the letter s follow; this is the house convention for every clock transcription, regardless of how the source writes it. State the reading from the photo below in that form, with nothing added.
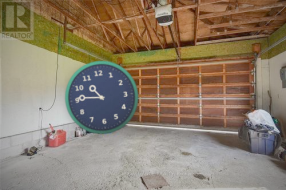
10h46
